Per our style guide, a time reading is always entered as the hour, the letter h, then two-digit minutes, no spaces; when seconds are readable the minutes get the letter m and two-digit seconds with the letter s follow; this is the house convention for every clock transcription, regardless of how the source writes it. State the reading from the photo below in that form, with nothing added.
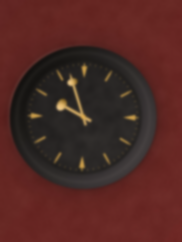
9h57
